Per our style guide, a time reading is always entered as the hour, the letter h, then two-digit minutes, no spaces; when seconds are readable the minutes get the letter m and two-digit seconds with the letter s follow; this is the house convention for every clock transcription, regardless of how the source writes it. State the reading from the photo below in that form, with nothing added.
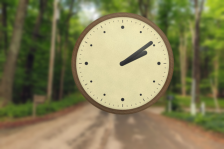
2h09
